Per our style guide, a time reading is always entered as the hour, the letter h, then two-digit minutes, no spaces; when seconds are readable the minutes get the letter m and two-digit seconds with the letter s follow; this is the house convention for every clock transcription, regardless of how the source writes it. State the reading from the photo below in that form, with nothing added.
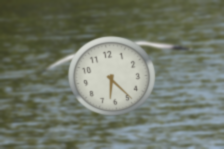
6h24
